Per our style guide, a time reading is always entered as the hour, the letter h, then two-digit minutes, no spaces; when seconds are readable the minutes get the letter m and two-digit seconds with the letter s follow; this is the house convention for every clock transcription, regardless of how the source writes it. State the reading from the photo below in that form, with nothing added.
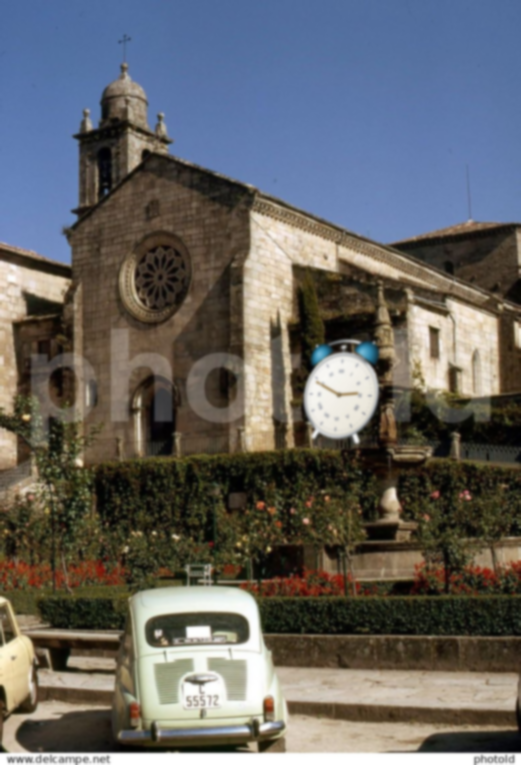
2h49
